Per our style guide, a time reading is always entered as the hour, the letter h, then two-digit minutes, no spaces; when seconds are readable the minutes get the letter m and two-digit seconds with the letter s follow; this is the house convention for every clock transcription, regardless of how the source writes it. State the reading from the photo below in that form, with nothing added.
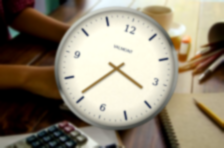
3h36
